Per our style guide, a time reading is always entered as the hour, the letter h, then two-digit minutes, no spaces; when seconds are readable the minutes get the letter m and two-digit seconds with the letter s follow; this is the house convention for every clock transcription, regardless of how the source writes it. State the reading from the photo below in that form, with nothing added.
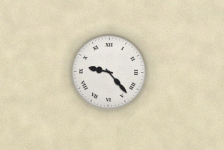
9h23
